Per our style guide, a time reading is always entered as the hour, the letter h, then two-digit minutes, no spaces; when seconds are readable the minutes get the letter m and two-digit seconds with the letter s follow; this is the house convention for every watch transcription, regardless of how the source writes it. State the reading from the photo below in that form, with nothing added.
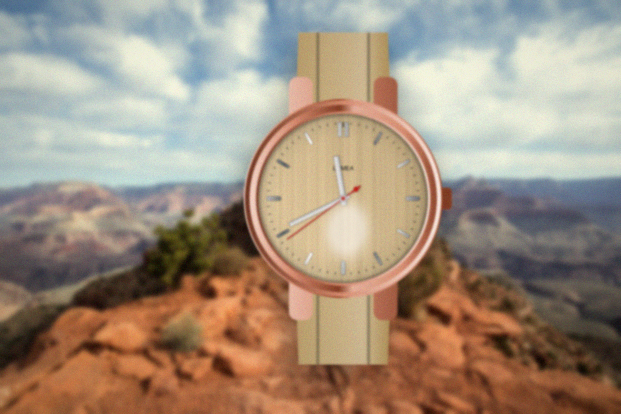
11h40m39s
